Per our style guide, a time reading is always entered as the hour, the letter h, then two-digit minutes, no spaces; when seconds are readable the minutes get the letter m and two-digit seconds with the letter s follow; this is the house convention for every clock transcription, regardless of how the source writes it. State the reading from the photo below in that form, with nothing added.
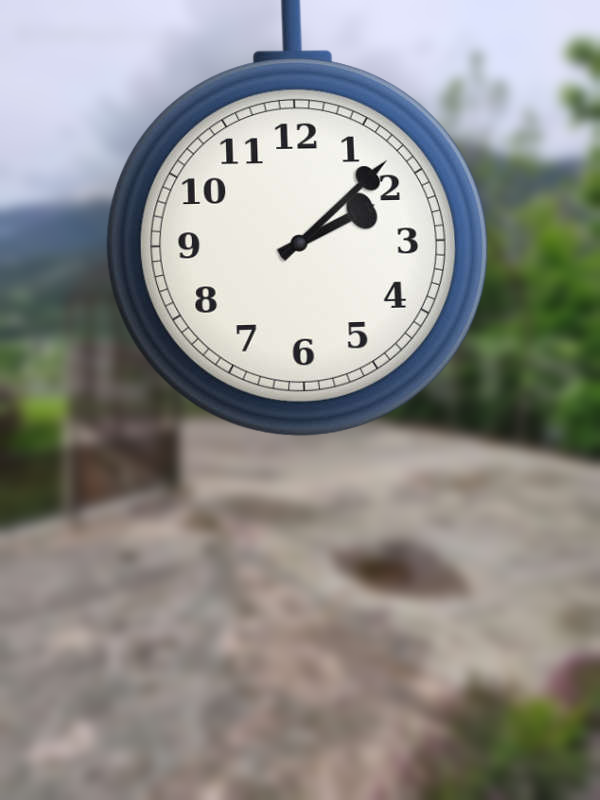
2h08
